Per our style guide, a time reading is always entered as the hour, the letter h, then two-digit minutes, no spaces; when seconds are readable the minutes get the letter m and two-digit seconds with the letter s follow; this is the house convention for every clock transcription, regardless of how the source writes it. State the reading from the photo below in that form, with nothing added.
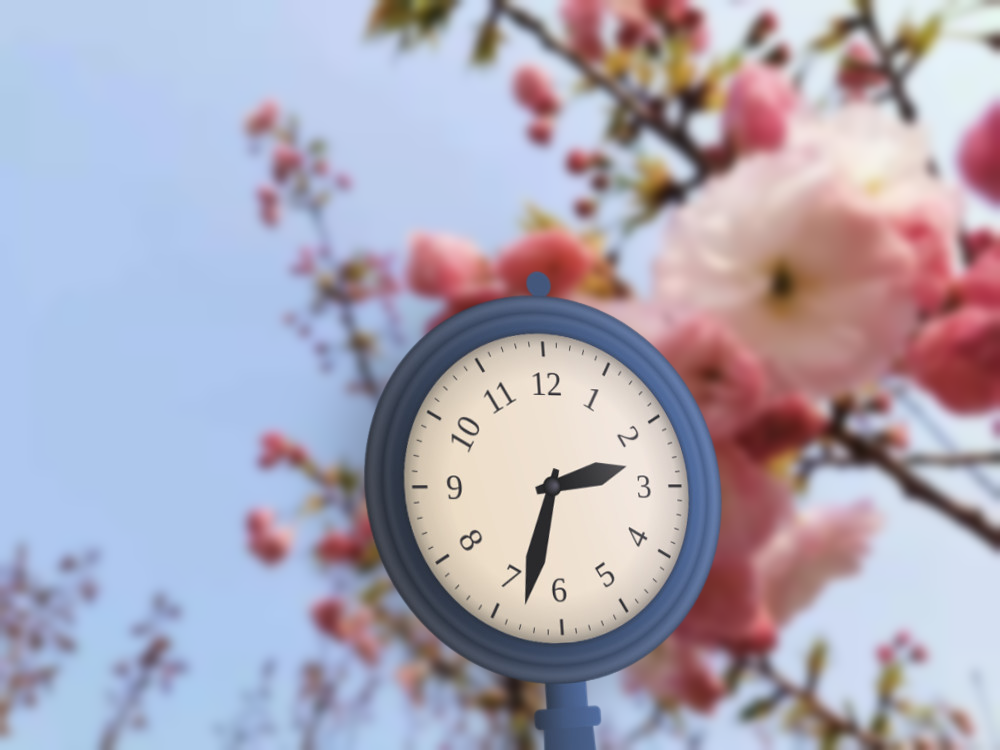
2h33
